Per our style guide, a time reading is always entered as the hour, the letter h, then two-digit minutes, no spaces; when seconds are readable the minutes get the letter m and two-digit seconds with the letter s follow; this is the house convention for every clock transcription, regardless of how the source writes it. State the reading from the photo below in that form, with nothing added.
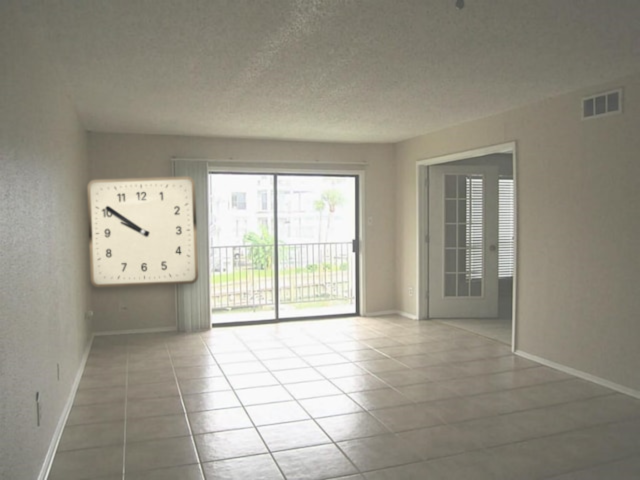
9h51
